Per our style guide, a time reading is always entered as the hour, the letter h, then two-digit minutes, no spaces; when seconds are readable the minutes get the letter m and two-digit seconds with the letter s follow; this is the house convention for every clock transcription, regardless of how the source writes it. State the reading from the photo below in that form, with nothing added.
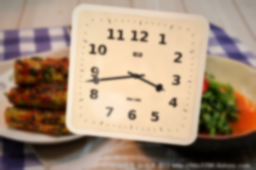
3h43
